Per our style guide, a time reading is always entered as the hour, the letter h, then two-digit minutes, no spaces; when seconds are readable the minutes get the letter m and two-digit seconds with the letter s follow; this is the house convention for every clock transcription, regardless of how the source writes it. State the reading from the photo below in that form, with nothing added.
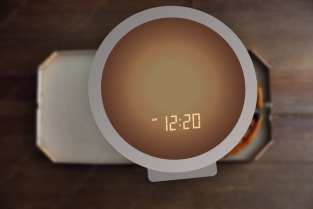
12h20
